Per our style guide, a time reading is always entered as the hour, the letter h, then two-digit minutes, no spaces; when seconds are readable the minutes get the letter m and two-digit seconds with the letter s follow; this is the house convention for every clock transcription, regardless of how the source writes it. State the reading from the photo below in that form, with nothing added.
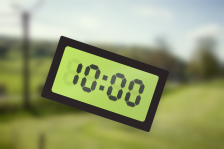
10h00
